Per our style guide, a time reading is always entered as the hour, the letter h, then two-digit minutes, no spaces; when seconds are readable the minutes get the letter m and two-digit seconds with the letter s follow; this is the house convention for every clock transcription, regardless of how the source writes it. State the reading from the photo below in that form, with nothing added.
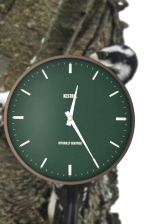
12h25
